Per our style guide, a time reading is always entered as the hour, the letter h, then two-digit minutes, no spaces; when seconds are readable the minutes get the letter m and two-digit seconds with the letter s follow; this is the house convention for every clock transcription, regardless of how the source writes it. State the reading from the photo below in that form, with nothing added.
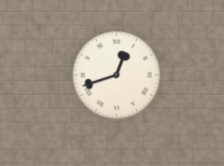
12h42
